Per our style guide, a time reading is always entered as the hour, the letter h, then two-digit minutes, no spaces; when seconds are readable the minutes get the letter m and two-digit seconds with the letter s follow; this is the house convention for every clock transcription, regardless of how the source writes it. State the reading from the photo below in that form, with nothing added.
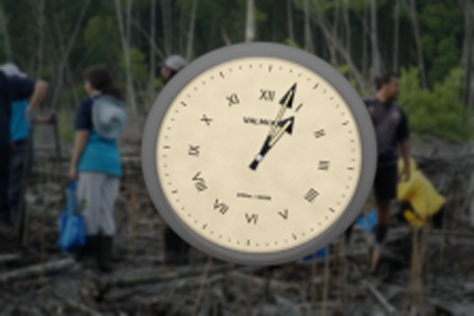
1h03
